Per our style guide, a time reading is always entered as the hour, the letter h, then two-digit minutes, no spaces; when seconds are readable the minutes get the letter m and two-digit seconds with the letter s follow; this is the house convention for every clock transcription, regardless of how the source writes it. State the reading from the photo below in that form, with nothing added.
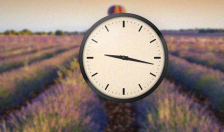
9h17
